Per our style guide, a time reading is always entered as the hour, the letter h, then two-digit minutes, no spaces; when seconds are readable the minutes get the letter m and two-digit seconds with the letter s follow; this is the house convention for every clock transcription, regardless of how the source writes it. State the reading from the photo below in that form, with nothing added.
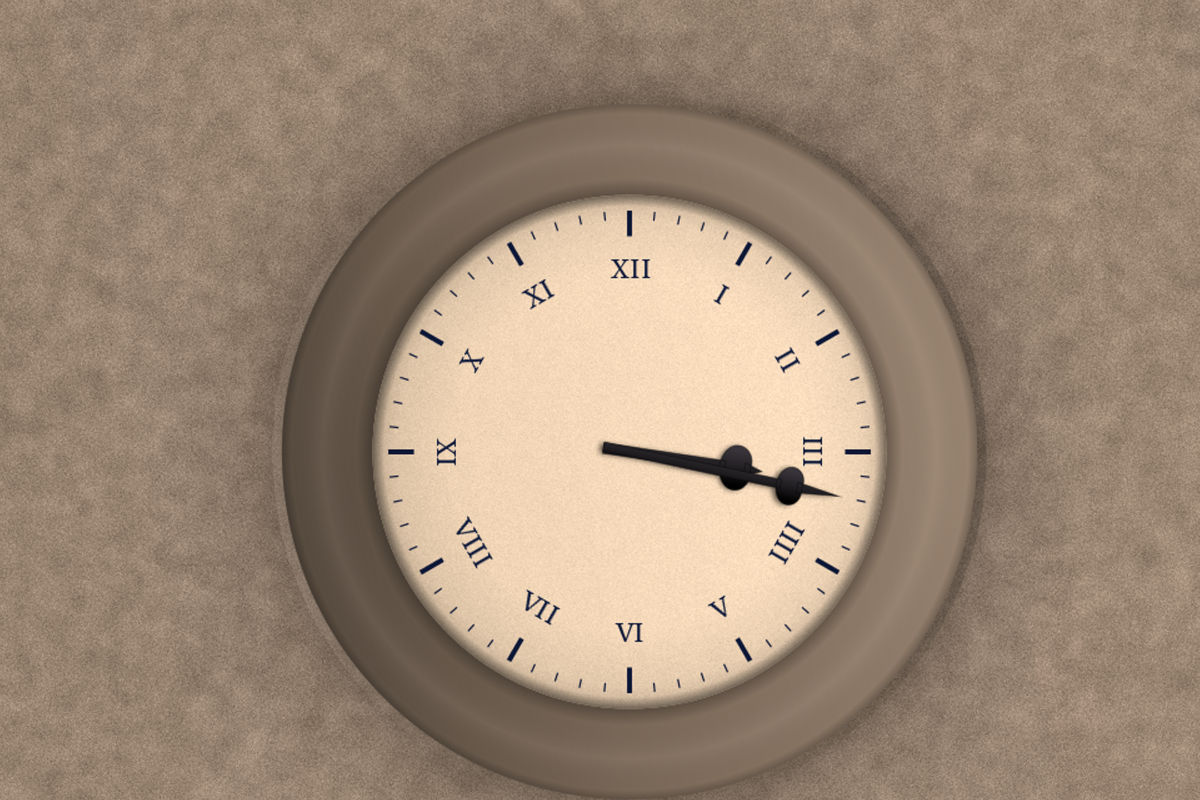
3h17
